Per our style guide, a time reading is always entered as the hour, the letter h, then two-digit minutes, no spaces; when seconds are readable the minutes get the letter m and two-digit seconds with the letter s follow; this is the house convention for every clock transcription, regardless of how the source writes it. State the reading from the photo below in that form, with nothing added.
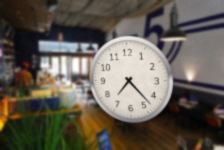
7h23
